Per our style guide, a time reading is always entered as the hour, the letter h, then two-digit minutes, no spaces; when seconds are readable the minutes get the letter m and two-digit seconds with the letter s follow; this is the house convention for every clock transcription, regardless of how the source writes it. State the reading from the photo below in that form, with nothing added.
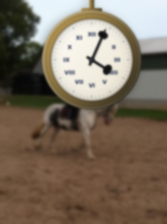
4h04
